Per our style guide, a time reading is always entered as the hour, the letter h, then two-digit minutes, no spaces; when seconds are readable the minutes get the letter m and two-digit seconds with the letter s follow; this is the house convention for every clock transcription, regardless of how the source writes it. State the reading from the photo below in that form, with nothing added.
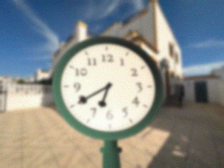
6h40
